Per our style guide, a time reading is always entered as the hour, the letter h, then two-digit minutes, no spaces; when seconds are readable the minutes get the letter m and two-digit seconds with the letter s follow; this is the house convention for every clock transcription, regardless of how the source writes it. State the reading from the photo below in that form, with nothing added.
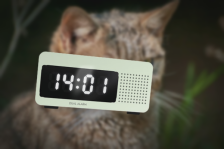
14h01
